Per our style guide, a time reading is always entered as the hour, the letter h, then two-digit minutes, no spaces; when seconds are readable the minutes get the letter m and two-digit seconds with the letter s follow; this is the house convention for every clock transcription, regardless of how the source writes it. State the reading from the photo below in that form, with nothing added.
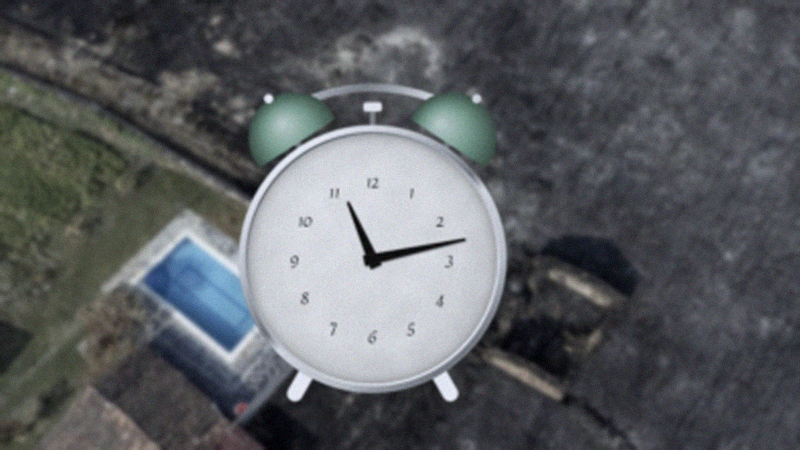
11h13
